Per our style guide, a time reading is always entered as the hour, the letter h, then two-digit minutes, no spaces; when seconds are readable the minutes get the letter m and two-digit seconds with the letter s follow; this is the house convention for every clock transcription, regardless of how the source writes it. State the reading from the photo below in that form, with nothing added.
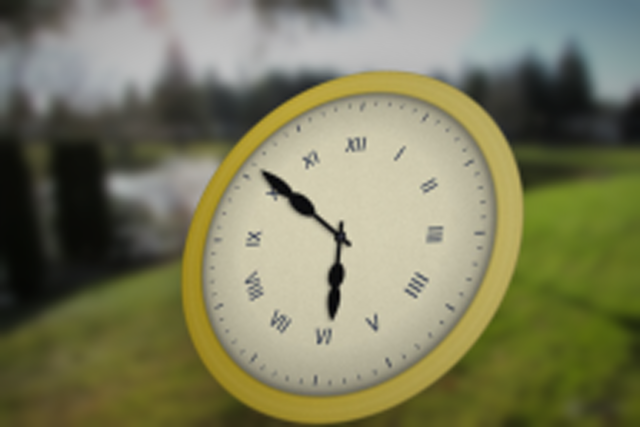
5h51
